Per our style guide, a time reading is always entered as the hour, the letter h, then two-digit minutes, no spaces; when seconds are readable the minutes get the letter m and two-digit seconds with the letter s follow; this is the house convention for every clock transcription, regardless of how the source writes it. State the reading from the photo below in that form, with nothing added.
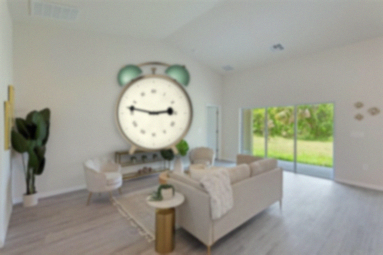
2h47
